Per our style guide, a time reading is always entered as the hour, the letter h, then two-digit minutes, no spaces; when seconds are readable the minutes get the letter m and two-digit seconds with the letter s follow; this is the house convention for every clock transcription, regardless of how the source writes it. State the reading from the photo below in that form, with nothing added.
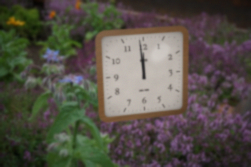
11h59
